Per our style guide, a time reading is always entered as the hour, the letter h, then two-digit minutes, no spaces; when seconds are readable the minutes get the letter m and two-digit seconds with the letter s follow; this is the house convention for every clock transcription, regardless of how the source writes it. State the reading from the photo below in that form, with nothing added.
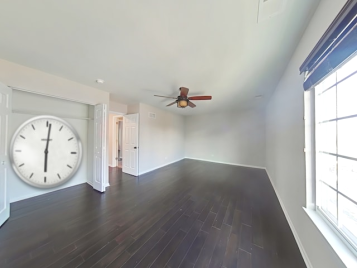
6h01
